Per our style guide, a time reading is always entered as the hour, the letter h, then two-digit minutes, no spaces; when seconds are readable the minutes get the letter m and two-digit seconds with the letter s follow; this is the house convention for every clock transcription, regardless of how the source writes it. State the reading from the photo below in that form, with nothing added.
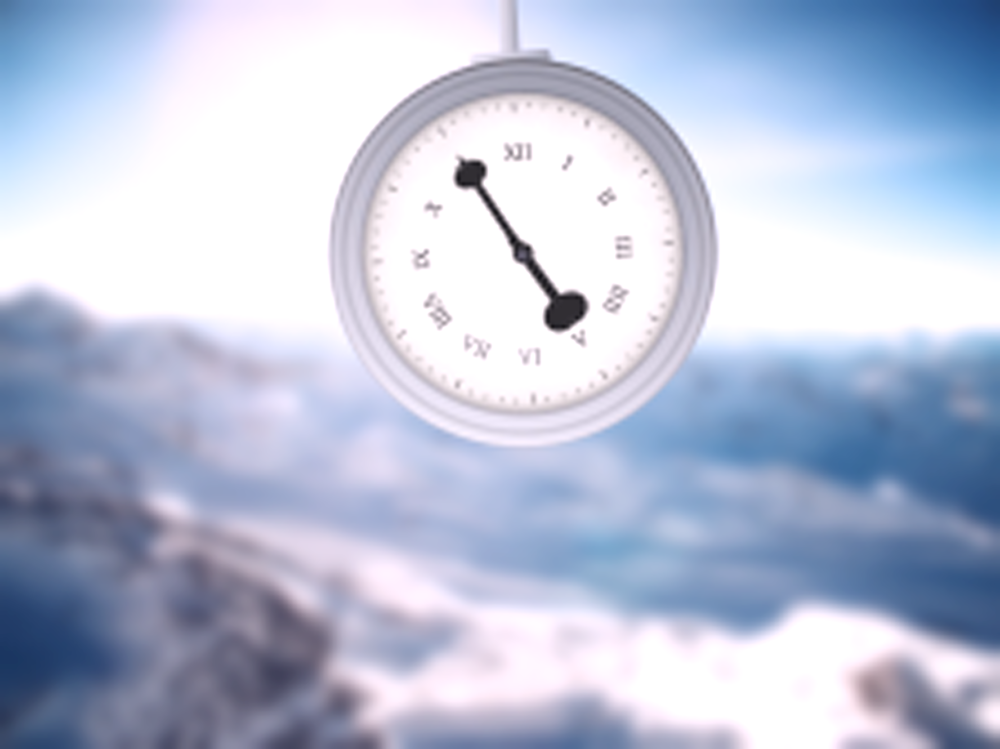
4h55
